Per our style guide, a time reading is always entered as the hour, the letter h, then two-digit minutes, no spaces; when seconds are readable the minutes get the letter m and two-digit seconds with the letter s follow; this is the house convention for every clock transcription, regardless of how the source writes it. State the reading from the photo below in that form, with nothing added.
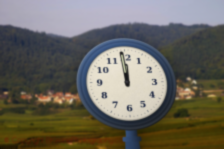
11h59
